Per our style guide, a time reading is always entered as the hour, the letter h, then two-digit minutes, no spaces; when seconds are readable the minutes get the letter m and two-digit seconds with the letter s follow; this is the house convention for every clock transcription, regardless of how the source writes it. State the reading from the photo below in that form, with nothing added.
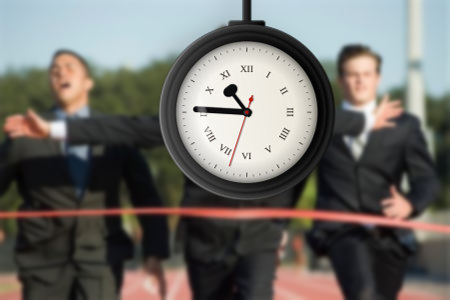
10h45m33s
